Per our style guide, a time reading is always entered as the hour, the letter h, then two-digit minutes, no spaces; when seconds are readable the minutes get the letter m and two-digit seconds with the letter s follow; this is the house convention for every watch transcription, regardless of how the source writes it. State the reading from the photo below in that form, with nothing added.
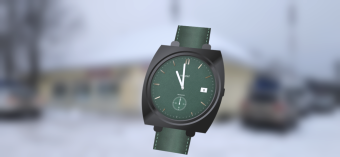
10h59
